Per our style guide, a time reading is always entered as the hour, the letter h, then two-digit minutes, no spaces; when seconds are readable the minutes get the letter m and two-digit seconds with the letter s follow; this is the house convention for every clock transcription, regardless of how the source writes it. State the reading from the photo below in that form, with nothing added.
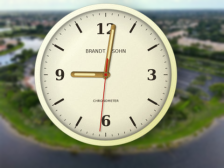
9h01m31s
